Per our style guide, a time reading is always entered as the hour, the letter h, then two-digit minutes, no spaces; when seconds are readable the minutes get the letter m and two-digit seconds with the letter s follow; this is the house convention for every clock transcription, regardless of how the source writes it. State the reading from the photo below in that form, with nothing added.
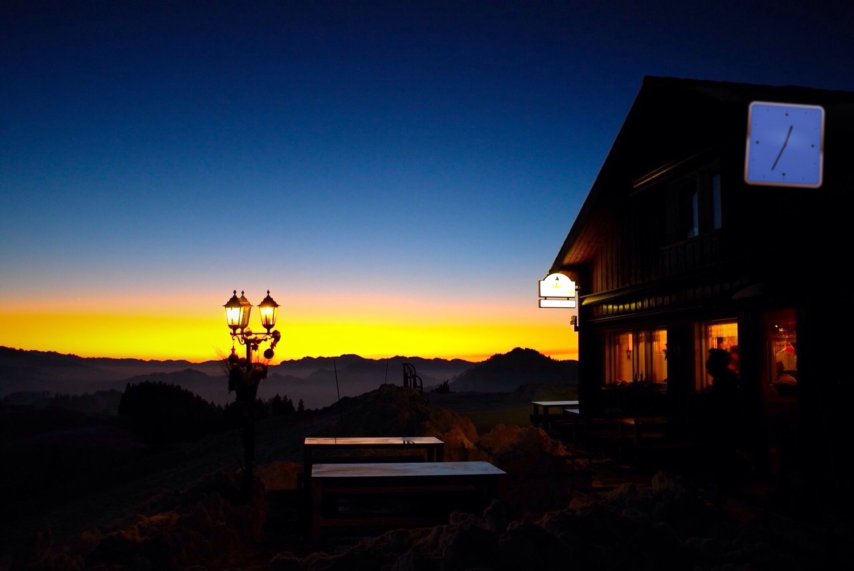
12h34
